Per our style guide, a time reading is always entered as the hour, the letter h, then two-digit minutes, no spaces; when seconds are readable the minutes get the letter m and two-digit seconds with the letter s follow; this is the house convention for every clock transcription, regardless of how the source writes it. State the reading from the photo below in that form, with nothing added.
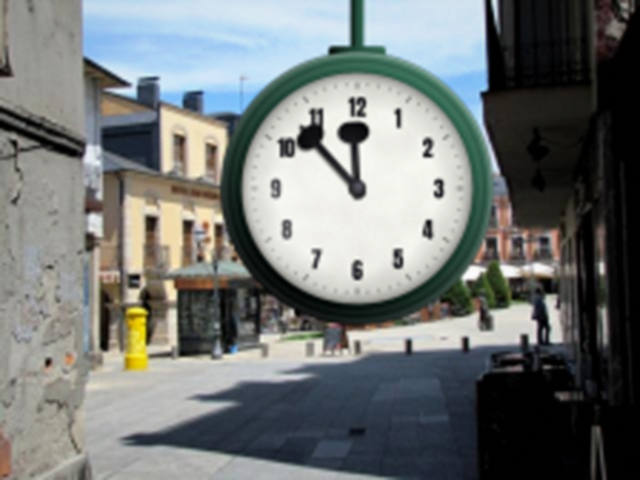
11h53
